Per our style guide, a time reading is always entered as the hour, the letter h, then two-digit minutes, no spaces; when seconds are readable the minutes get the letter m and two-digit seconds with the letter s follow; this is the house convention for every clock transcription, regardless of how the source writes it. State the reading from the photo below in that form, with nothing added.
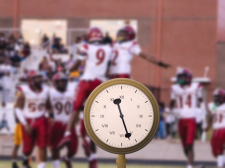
11h27
